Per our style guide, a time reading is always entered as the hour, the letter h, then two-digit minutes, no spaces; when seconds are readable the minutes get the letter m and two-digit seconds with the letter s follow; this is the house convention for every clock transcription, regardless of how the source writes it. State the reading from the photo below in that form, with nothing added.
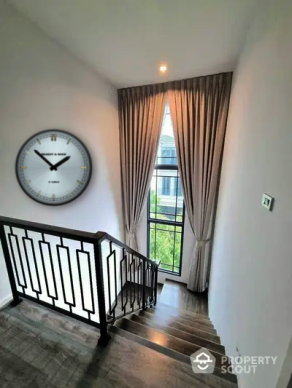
1h52
